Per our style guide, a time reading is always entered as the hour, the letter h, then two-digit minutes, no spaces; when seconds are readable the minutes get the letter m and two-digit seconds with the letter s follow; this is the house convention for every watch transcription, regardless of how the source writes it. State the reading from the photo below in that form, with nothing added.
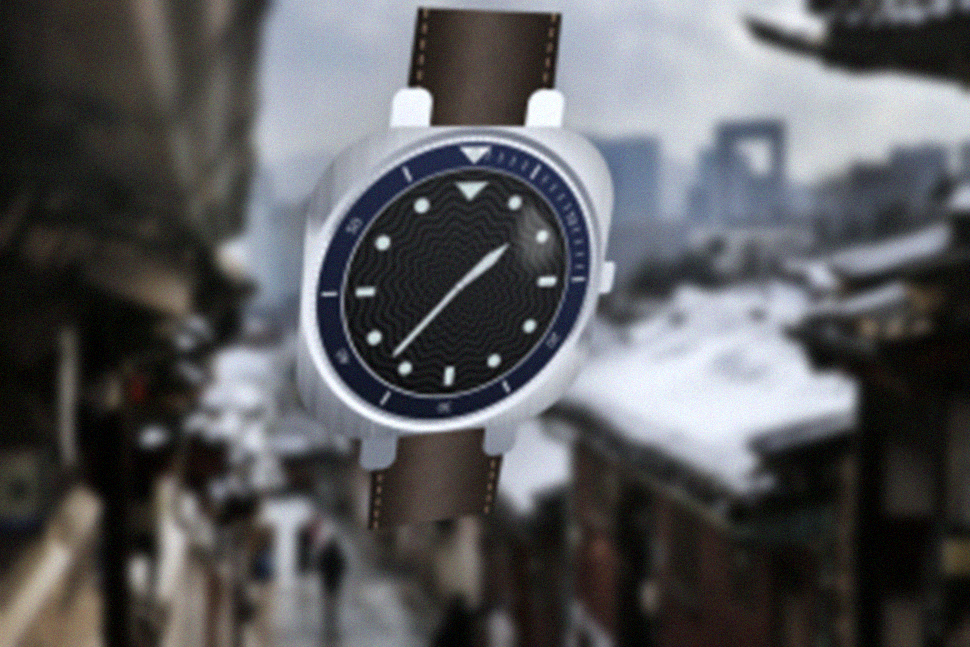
1h37
